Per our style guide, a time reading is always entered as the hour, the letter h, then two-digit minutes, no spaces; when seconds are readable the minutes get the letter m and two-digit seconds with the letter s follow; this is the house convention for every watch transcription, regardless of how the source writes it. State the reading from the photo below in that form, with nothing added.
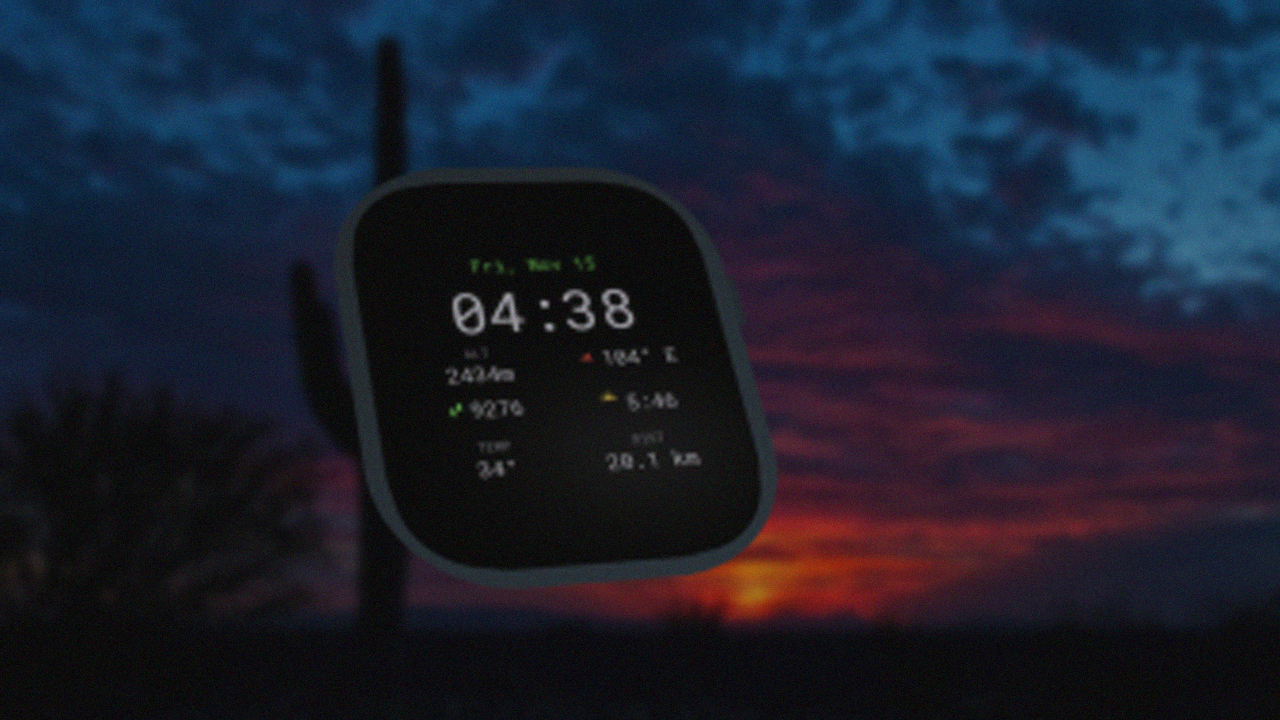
4h38
